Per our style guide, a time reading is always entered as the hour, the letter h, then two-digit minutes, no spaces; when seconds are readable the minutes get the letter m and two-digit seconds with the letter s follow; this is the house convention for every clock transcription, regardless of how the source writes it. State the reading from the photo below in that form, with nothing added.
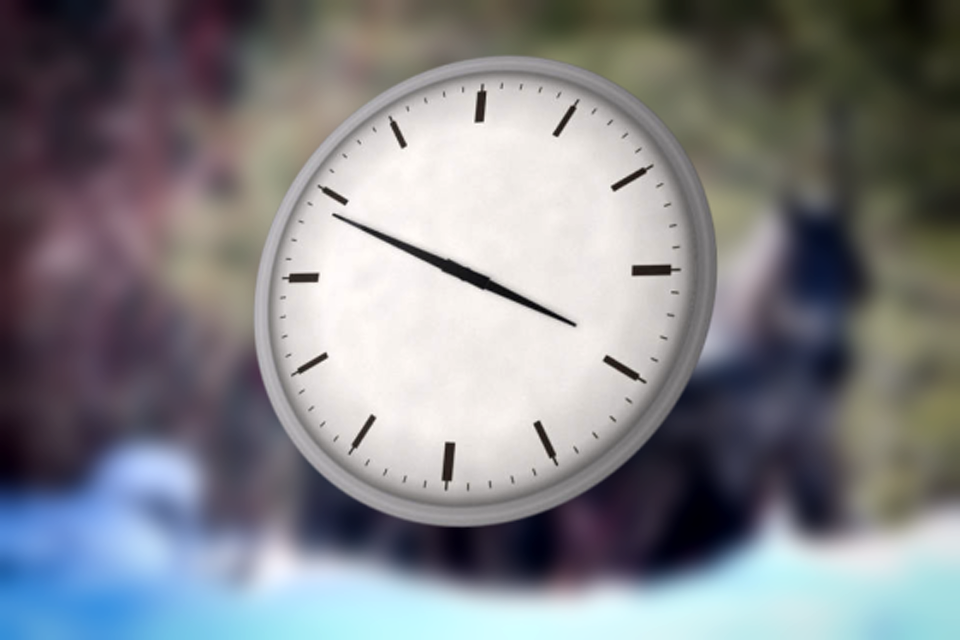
3h49
